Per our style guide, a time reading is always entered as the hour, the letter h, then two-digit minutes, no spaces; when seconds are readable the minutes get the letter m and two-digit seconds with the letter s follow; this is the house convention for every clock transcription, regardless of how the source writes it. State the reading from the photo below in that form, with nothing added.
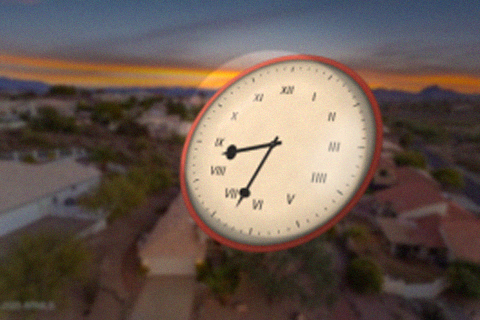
8h33
